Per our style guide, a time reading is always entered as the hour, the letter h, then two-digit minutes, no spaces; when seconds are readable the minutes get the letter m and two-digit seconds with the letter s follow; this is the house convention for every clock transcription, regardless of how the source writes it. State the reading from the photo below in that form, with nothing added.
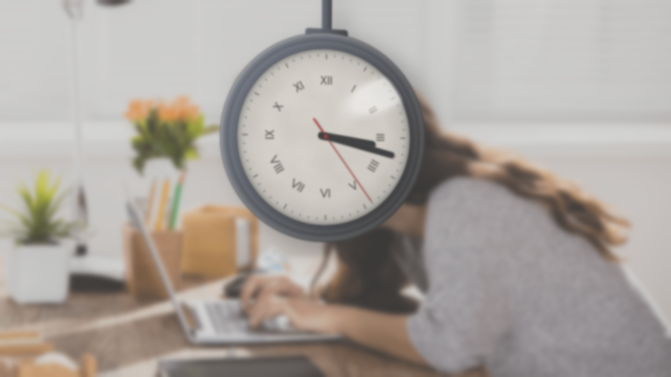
3h17m24s
